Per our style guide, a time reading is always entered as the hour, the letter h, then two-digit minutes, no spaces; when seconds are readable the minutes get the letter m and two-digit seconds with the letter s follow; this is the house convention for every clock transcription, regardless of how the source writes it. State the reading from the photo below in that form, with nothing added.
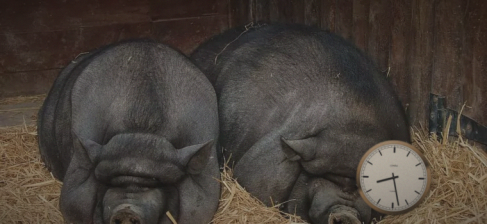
8h28
